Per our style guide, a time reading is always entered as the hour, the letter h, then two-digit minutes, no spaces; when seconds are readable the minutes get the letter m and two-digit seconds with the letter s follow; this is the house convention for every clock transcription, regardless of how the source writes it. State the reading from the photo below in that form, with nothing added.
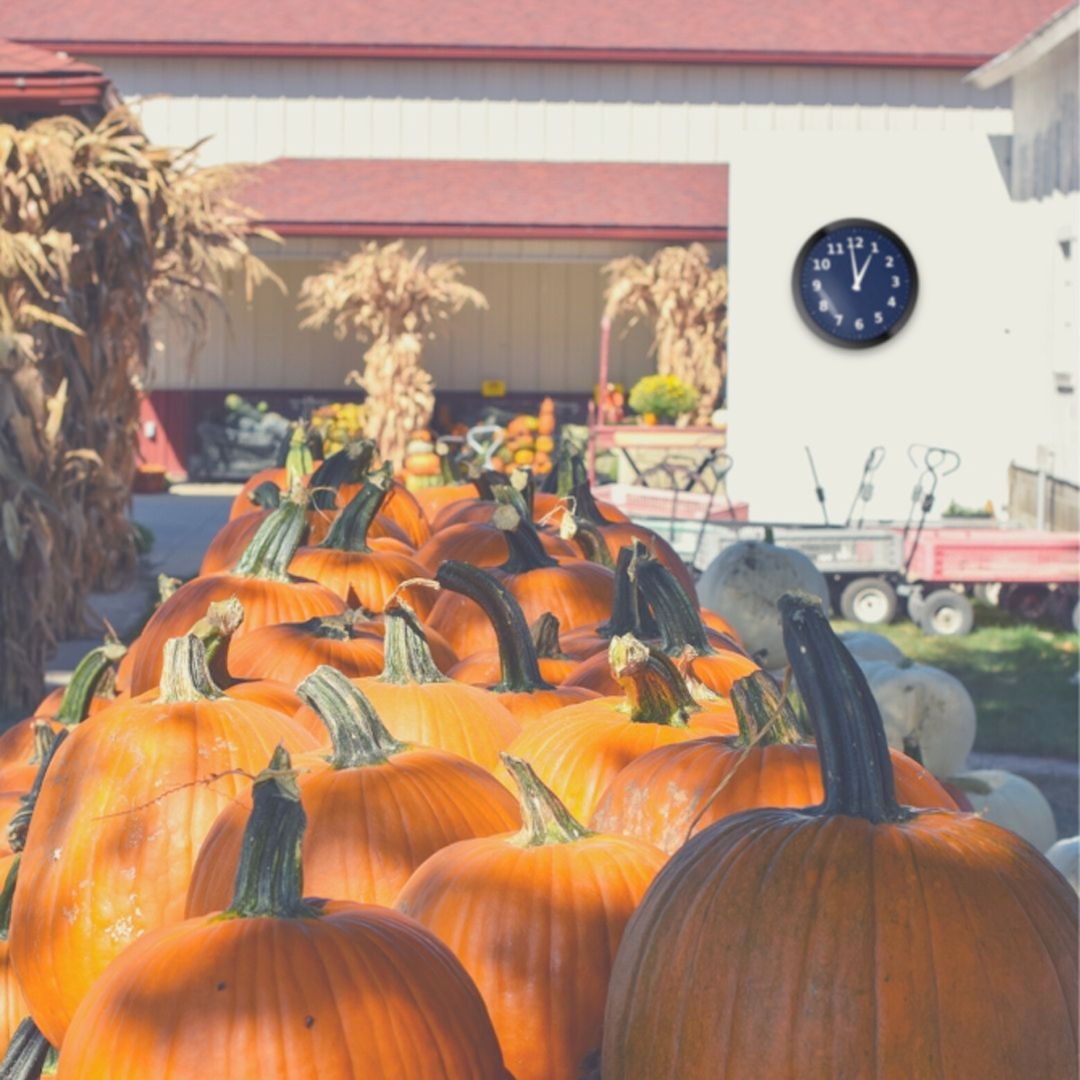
12h59
